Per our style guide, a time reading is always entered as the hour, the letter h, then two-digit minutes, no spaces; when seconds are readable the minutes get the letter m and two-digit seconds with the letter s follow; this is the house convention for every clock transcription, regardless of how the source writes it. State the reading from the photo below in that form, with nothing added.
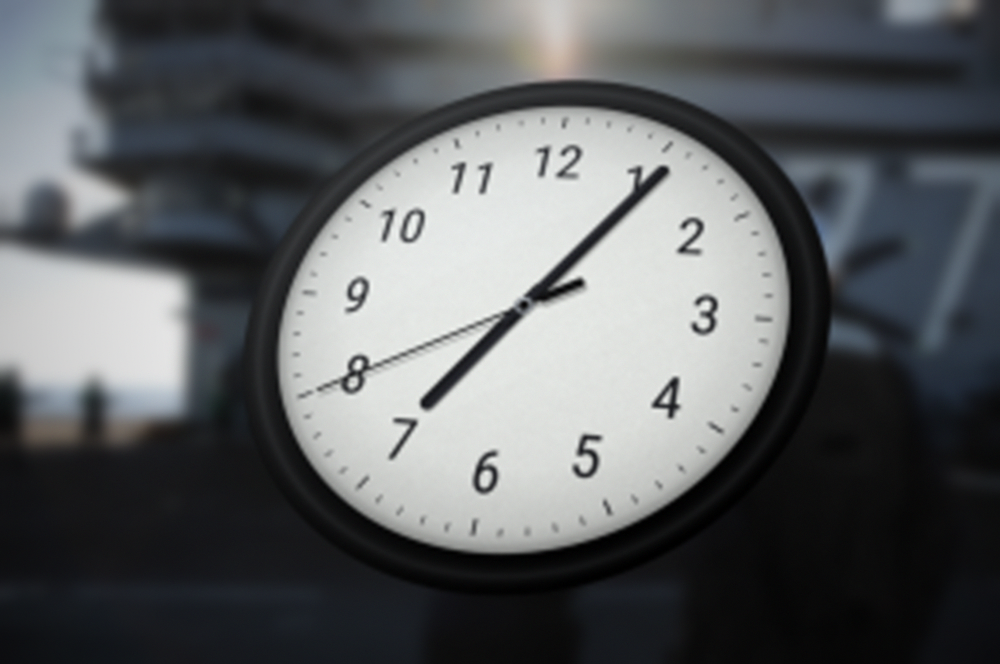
7h05m40s
